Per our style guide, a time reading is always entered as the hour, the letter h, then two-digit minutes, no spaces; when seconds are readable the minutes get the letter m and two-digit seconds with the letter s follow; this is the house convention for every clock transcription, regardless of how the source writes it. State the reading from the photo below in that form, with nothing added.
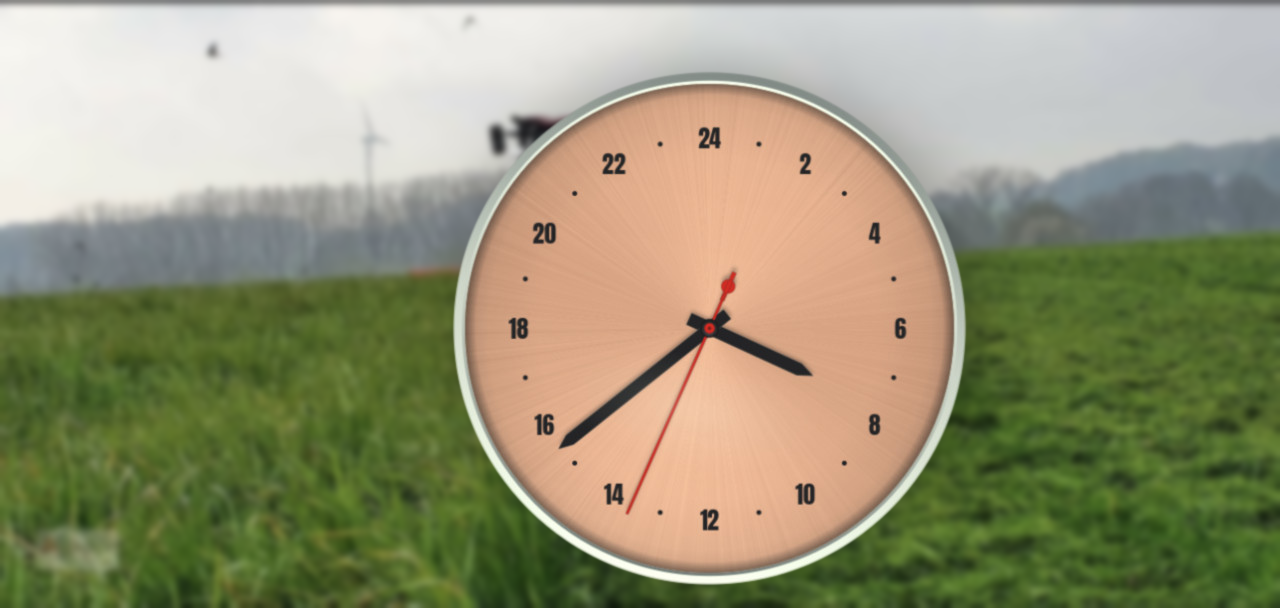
7h38m34s
